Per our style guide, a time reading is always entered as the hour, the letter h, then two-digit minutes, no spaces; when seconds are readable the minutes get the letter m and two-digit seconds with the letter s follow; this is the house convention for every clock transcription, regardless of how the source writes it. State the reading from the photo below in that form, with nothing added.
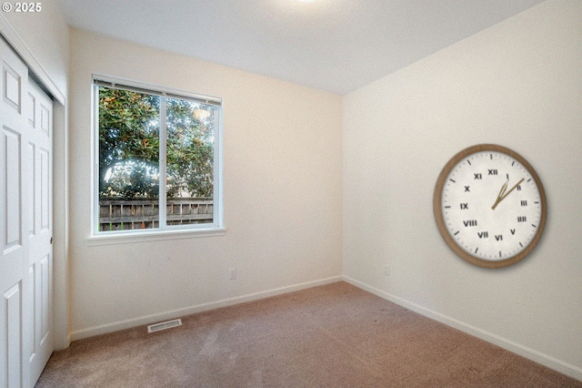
1h09
